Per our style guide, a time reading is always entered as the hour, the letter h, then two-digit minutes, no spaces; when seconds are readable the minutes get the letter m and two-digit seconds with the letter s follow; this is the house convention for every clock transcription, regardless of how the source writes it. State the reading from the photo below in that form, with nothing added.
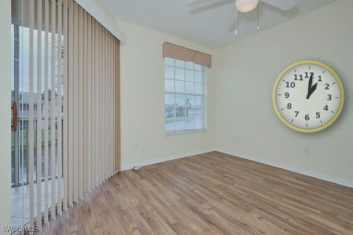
1h01
